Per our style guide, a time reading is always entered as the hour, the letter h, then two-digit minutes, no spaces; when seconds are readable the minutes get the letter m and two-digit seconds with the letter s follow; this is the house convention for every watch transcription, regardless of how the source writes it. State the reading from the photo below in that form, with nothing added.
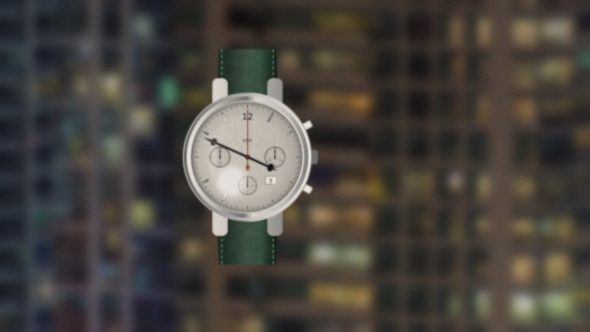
3h49
